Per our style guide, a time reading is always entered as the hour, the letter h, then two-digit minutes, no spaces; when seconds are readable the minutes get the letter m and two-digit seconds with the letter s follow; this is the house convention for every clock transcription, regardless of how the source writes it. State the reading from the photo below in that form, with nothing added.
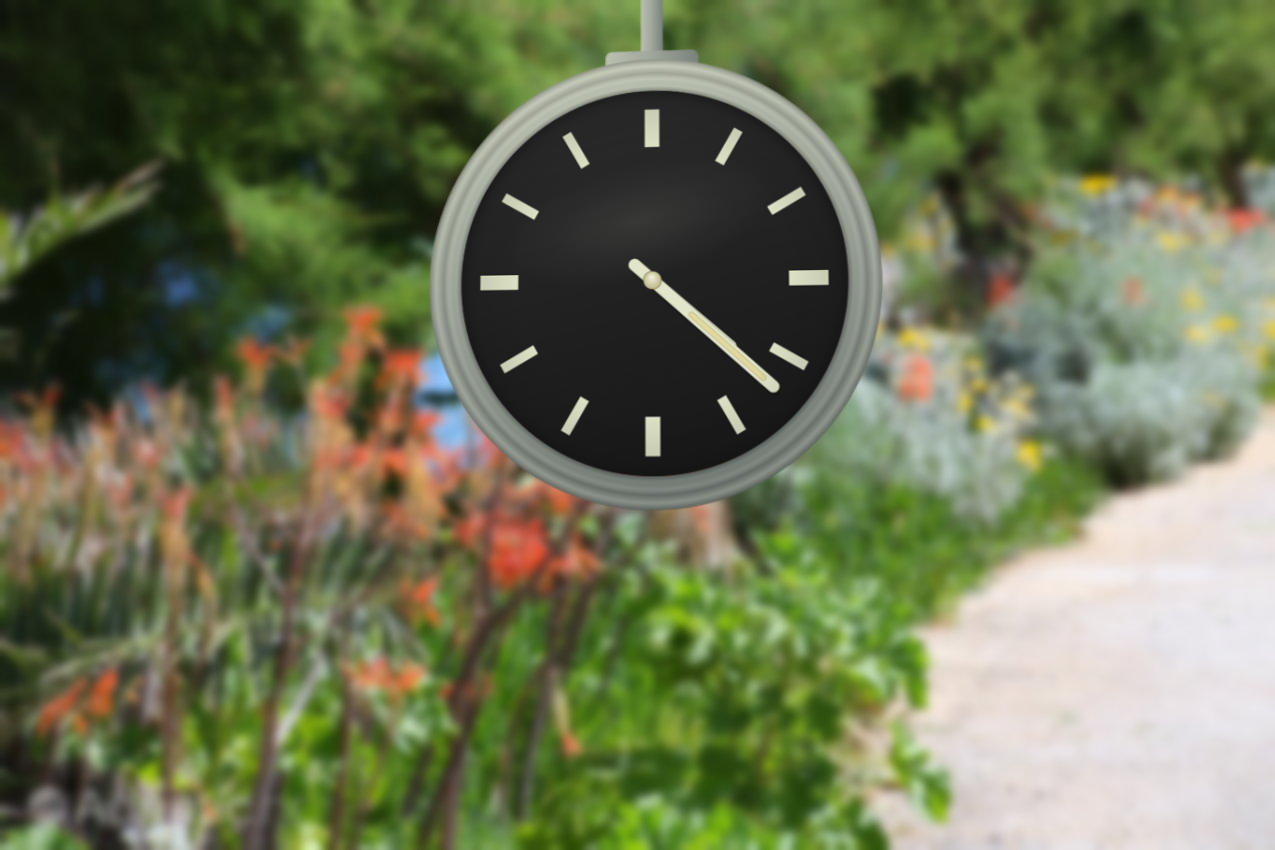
4h22
